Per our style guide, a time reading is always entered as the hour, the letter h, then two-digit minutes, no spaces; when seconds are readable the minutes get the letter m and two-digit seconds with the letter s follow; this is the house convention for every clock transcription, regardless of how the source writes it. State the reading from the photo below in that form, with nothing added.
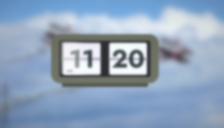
11h20
